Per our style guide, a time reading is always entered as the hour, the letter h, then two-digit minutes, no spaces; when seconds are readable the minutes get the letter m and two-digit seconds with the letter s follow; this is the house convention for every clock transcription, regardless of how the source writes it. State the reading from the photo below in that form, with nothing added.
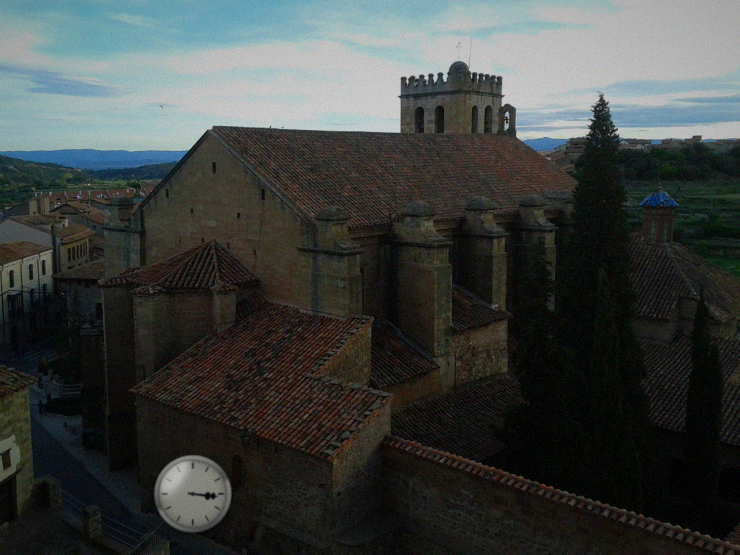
3h16
